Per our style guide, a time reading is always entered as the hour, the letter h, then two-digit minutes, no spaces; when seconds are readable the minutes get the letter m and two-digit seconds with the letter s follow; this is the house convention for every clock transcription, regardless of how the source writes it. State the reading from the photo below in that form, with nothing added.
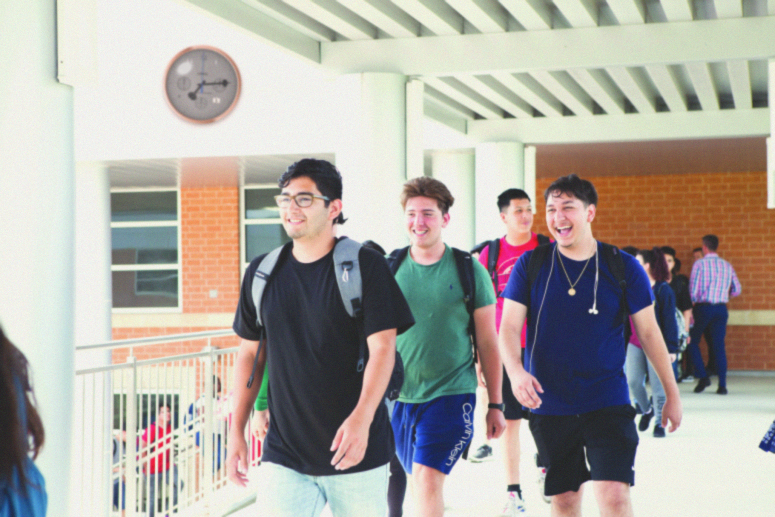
7h14
